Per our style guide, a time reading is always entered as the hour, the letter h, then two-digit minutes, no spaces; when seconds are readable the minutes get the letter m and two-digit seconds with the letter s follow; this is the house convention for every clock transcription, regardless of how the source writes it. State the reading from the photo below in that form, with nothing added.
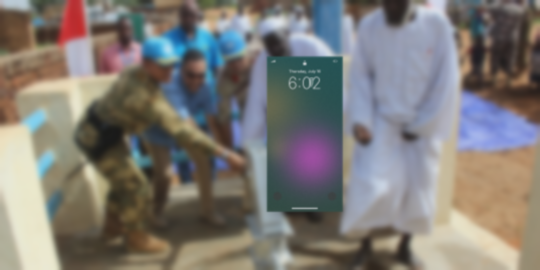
6h02
